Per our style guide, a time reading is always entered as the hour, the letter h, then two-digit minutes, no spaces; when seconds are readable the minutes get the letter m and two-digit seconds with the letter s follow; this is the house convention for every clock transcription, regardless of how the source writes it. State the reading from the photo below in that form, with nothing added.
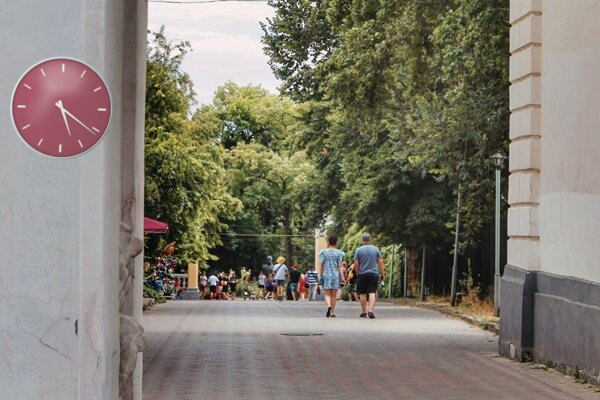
5h21
